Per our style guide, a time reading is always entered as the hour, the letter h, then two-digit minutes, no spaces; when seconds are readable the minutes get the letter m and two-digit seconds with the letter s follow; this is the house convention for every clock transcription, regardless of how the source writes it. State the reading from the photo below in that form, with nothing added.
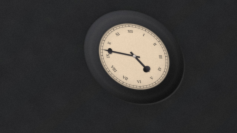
4h47
